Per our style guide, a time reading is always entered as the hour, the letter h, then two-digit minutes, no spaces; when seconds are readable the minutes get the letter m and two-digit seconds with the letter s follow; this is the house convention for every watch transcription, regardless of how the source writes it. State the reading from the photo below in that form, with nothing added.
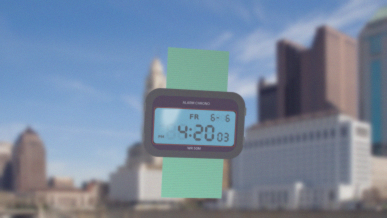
4h20m03s
